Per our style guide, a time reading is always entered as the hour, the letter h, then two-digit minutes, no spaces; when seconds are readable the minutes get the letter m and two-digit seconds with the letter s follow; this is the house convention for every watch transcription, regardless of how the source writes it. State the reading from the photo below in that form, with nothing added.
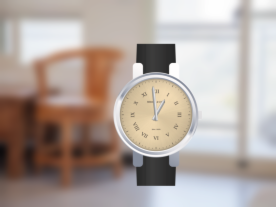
12h59
